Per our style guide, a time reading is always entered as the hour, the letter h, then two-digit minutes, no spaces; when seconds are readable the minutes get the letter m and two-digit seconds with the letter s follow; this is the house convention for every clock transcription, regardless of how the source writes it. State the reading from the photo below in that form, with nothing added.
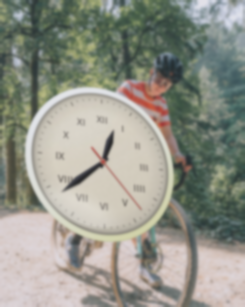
12h38m23s
